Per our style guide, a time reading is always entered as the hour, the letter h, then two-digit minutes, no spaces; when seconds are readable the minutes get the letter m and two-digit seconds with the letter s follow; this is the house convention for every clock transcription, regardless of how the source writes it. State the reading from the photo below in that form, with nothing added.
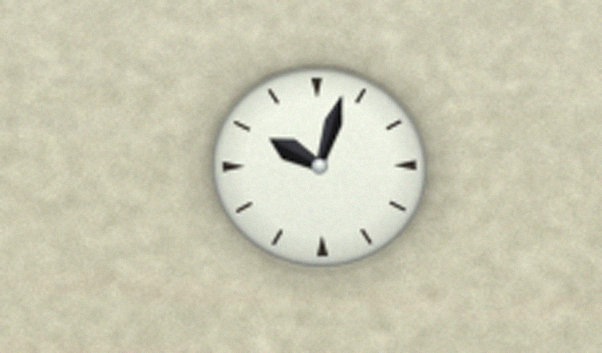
10h03
